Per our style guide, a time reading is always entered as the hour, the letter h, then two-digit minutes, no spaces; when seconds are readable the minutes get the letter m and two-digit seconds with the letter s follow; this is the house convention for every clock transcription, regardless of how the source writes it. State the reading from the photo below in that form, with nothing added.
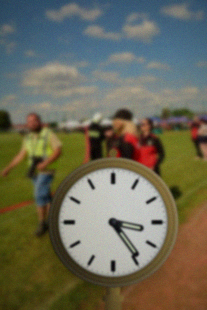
3h24
